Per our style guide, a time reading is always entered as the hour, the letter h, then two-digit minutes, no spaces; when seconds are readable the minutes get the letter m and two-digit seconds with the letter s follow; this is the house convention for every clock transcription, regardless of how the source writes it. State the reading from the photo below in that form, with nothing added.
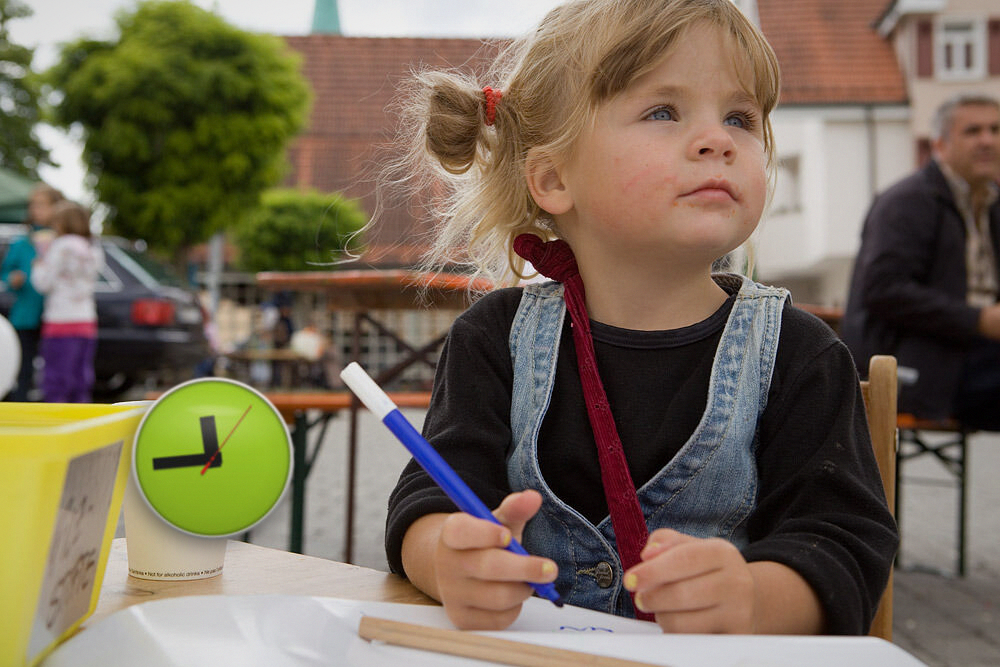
11h44m06s
